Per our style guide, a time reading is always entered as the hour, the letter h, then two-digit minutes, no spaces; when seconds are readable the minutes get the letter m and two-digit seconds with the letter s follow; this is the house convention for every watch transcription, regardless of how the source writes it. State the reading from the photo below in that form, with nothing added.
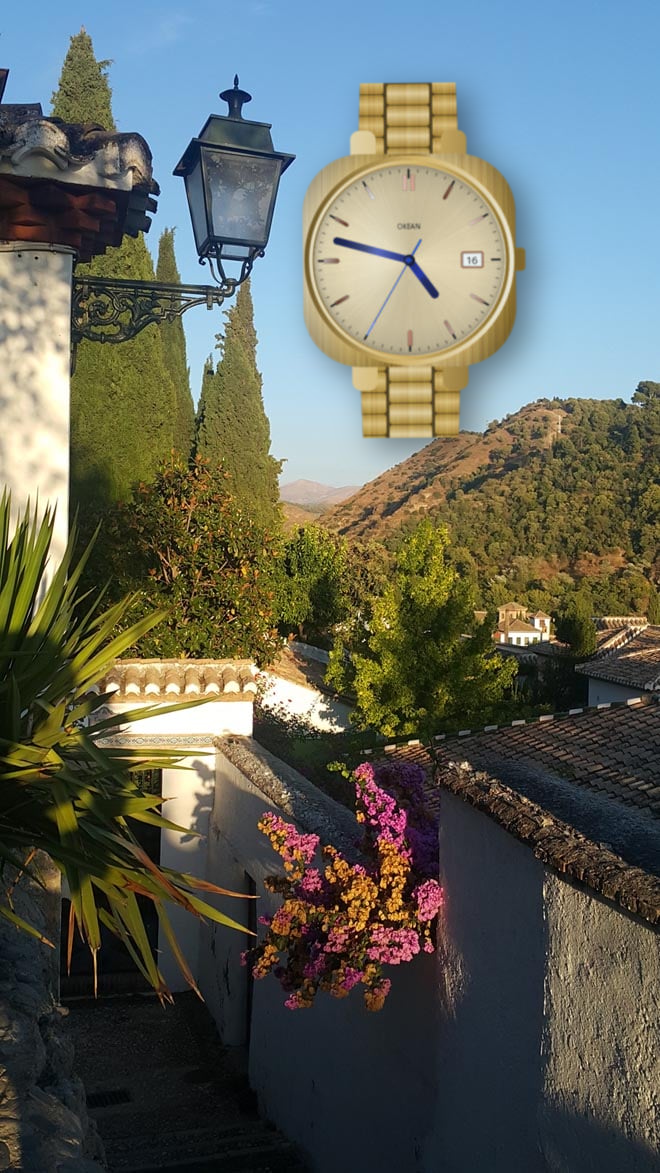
4h47m35s
